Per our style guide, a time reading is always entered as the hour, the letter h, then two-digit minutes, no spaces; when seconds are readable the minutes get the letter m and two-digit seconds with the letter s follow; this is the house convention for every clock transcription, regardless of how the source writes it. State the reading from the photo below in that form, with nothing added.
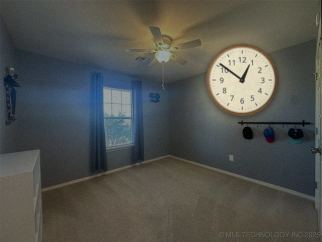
12h51
